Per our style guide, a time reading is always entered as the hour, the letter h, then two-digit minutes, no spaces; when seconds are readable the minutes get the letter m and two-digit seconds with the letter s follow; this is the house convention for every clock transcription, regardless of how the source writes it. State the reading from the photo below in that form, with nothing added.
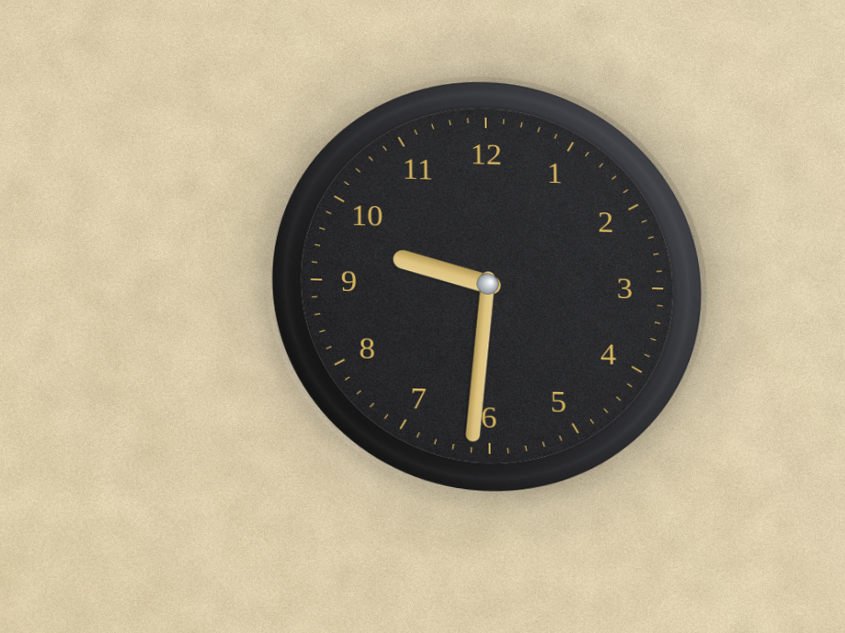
9h31
